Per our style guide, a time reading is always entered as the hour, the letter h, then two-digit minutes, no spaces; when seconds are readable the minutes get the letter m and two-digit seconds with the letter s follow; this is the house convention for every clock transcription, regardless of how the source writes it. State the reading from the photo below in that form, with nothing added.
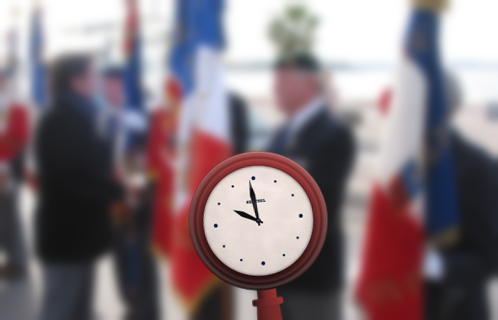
9h59
